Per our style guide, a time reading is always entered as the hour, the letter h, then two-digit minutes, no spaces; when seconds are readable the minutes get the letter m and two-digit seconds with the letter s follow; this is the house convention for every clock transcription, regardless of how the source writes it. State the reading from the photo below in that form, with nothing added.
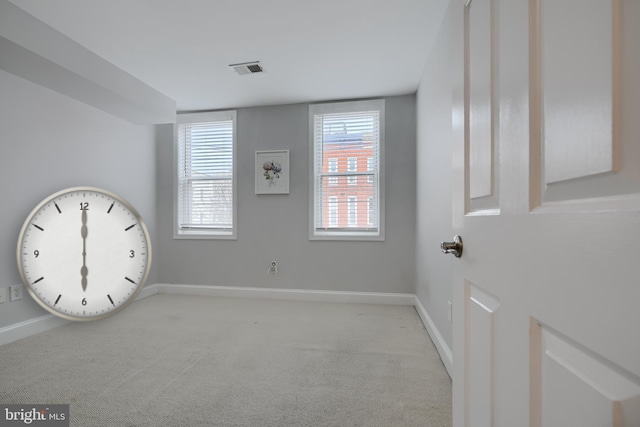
6h00
